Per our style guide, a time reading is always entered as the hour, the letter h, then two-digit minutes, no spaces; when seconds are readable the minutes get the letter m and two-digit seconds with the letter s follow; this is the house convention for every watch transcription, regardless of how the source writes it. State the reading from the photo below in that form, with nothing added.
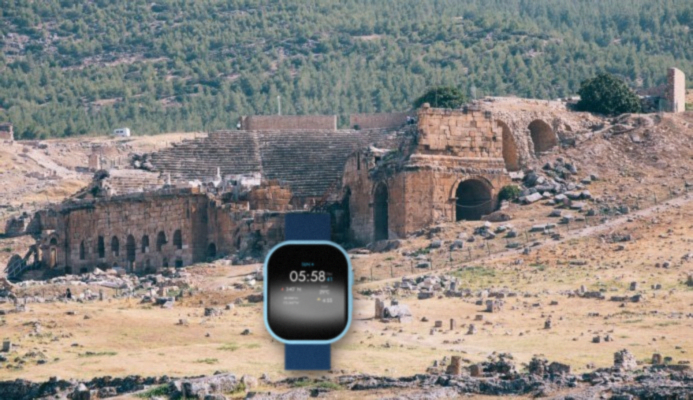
5h58
